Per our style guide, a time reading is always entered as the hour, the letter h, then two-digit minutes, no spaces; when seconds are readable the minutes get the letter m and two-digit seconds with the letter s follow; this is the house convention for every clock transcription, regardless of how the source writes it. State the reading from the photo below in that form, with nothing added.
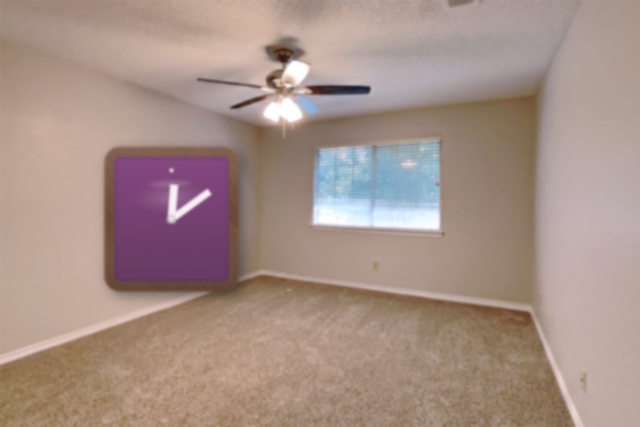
12h09
